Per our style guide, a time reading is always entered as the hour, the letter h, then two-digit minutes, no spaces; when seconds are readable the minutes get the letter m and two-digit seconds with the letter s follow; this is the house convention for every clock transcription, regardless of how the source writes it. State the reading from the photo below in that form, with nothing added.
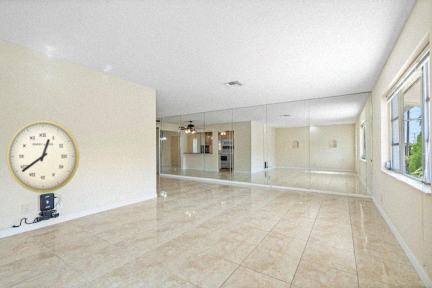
12h39
